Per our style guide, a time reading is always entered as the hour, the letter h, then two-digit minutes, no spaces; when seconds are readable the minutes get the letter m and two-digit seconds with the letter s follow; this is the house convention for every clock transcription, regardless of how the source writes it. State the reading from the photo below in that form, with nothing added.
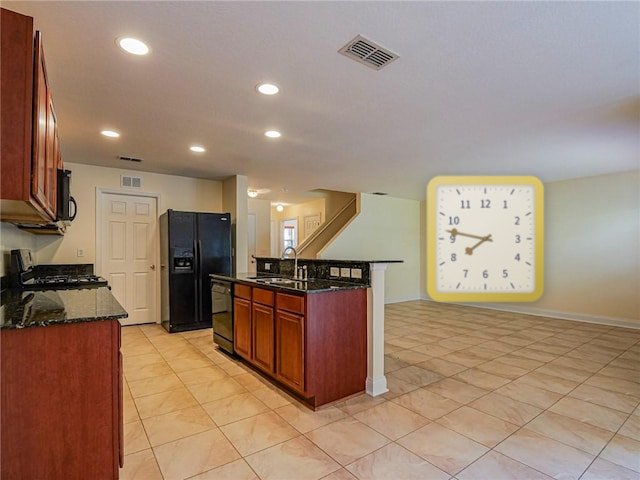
7h47
